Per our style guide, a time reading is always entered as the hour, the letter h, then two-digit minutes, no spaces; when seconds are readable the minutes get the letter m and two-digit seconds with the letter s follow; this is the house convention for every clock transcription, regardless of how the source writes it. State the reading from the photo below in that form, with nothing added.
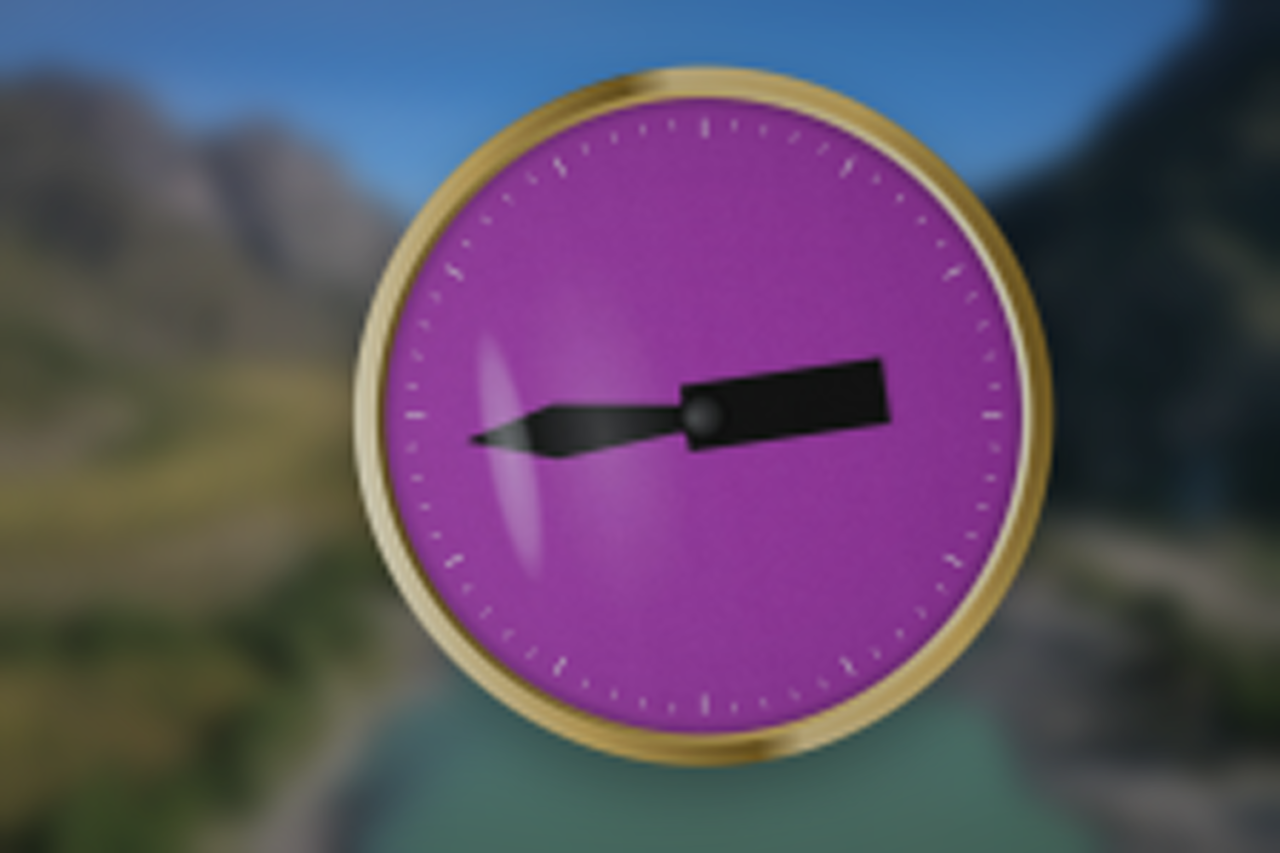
2h44
